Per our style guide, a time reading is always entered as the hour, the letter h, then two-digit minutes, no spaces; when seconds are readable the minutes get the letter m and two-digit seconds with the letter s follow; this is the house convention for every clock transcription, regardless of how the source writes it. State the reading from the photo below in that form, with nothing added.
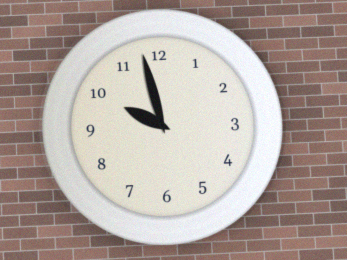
9h58
